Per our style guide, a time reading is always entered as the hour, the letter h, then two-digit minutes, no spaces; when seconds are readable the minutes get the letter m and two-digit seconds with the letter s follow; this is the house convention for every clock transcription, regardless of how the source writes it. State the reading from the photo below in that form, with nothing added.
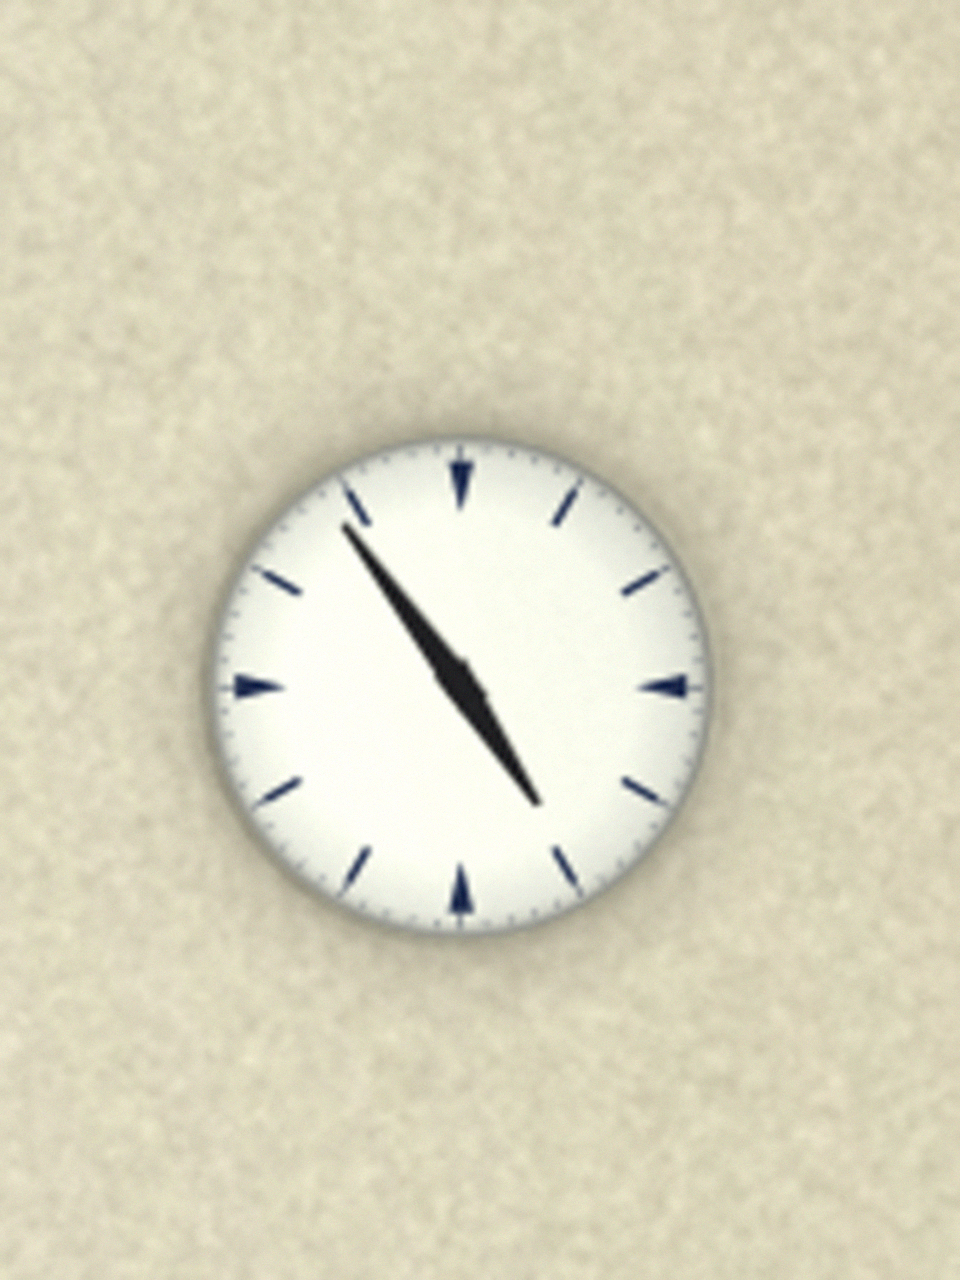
4h54
